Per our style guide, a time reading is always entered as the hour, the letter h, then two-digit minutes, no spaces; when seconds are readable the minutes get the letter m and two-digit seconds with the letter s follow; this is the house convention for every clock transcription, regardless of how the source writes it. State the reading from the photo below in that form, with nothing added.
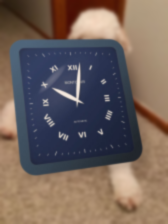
10h02
